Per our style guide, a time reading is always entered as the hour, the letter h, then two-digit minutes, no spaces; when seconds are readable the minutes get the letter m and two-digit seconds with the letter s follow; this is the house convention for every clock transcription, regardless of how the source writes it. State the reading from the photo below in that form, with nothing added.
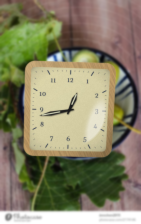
12h43
